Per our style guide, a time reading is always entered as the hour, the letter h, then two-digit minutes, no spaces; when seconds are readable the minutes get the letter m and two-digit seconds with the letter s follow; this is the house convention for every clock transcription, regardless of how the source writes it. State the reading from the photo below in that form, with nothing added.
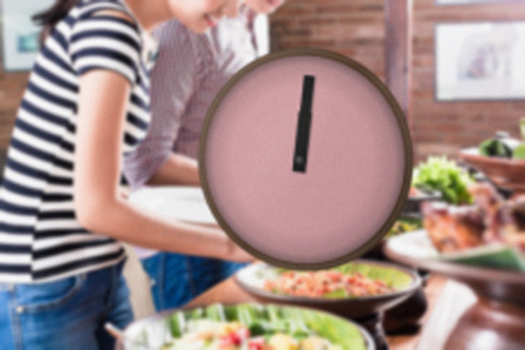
12h00
